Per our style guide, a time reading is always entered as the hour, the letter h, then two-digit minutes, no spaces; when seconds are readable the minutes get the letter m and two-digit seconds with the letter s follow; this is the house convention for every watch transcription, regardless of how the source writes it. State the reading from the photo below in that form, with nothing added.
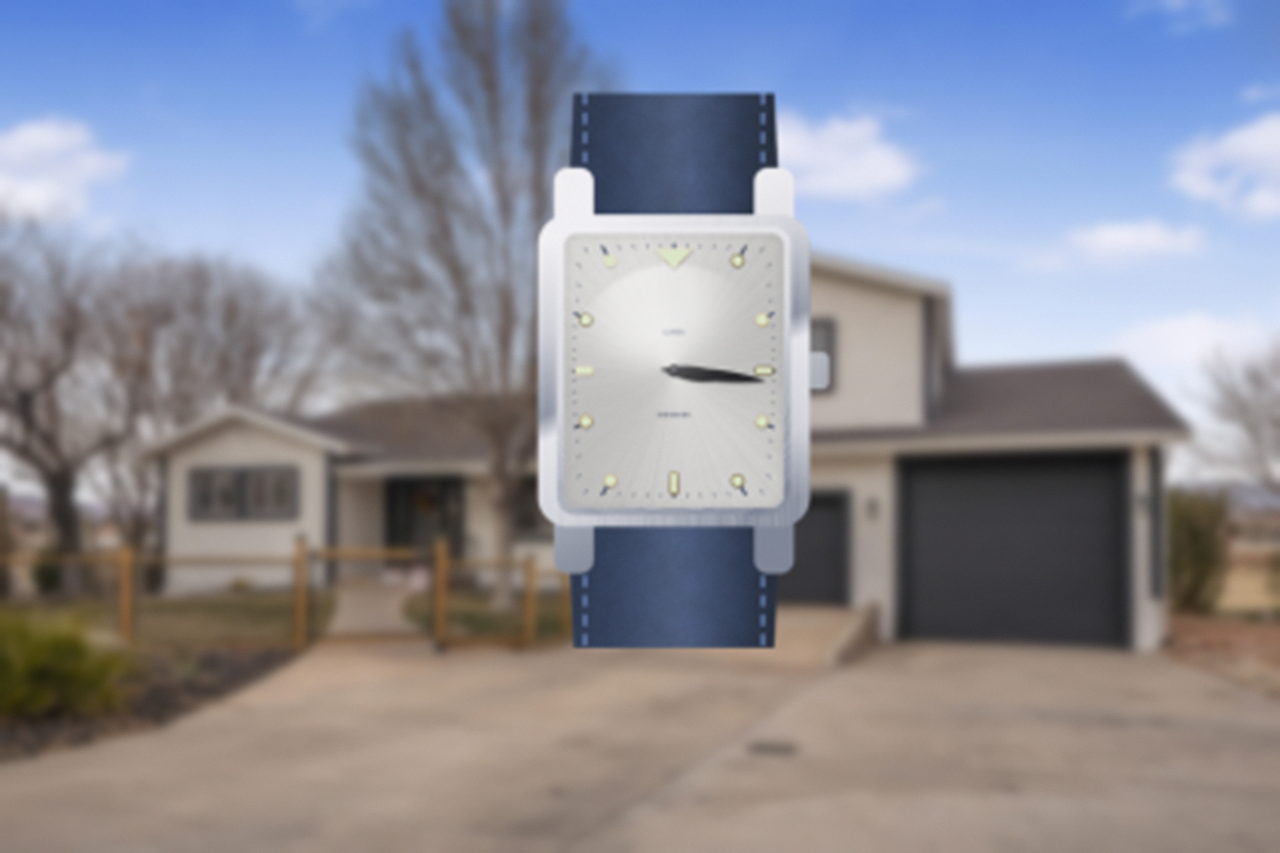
3h16
